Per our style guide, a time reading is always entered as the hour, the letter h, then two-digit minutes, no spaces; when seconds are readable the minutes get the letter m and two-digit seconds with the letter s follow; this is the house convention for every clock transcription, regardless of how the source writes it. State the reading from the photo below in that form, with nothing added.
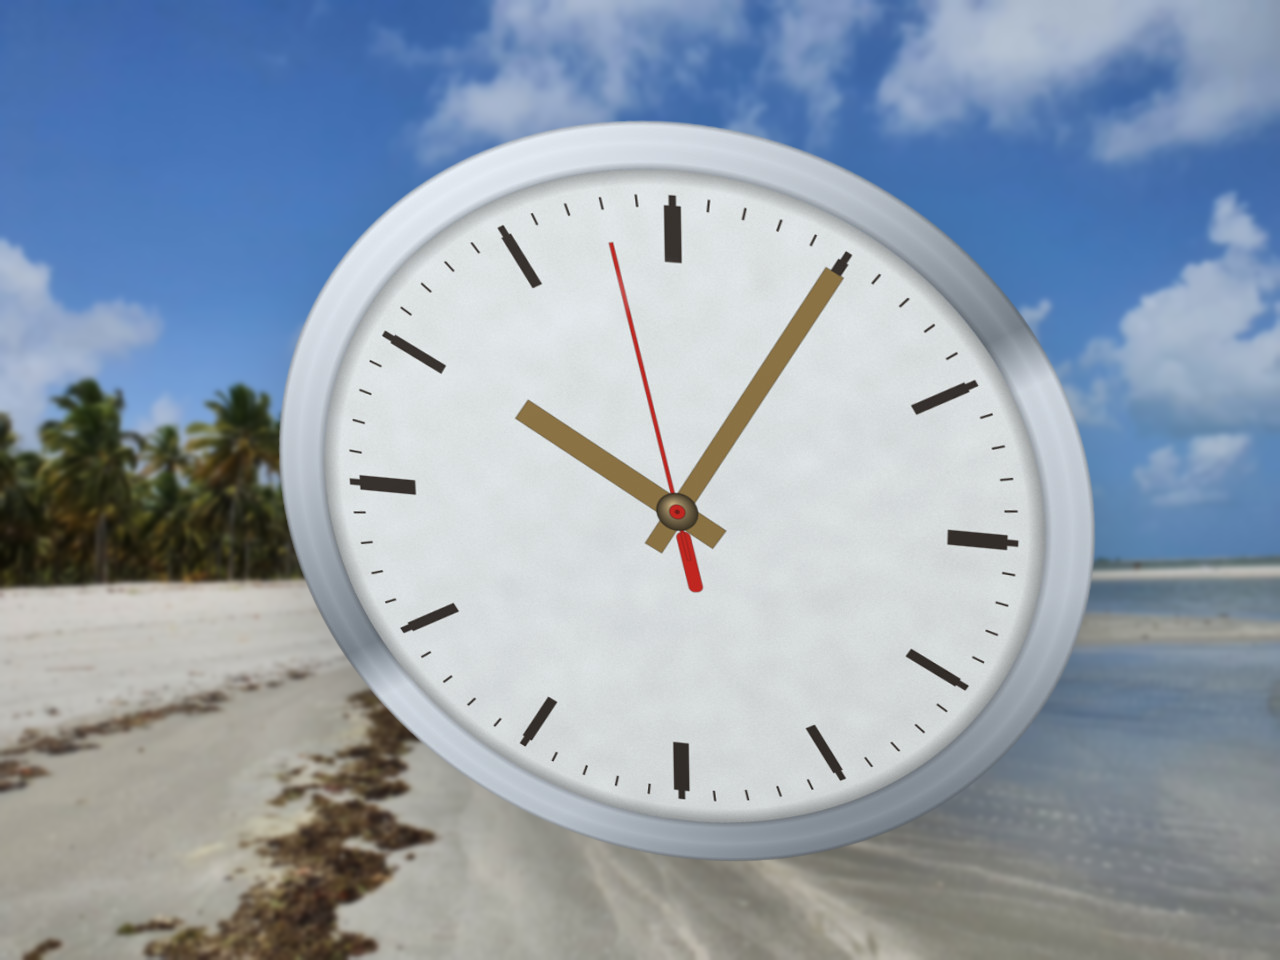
10h04m58s
